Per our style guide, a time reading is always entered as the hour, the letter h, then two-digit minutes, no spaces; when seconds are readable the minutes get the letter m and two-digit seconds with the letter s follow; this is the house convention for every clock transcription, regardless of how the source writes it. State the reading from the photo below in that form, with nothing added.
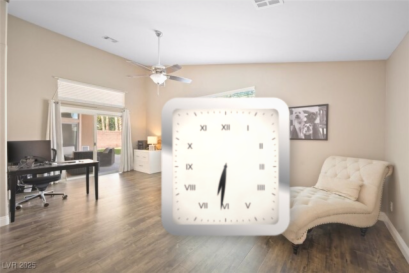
6h31
